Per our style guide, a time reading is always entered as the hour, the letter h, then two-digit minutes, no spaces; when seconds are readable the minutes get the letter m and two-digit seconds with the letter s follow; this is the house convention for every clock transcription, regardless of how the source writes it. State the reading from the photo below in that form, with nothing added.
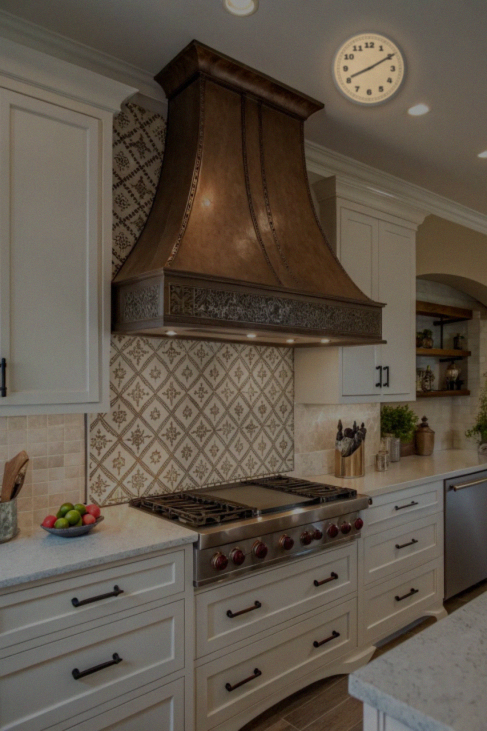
8h10
